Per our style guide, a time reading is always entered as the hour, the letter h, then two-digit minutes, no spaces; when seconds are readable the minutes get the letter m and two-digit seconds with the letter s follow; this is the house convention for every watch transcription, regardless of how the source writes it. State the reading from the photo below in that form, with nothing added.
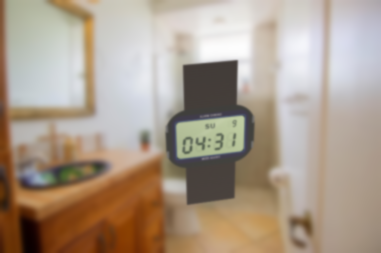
4h31
